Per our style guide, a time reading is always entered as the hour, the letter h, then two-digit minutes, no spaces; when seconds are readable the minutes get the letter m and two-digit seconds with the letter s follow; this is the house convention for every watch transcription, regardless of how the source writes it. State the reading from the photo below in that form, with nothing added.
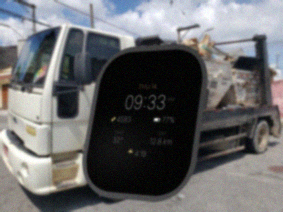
9h33
